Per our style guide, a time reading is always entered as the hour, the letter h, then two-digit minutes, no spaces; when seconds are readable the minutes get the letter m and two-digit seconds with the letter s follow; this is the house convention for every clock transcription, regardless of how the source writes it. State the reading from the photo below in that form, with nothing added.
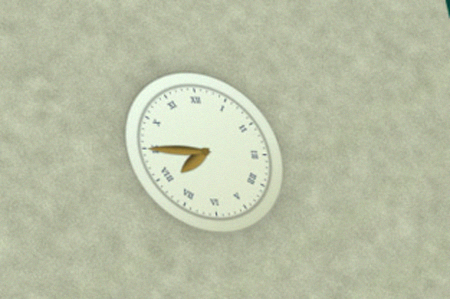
7h45
